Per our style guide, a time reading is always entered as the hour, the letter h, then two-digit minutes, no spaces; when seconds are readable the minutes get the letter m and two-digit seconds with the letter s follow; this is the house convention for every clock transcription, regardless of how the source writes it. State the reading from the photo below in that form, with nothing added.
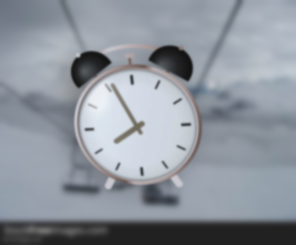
7h56
